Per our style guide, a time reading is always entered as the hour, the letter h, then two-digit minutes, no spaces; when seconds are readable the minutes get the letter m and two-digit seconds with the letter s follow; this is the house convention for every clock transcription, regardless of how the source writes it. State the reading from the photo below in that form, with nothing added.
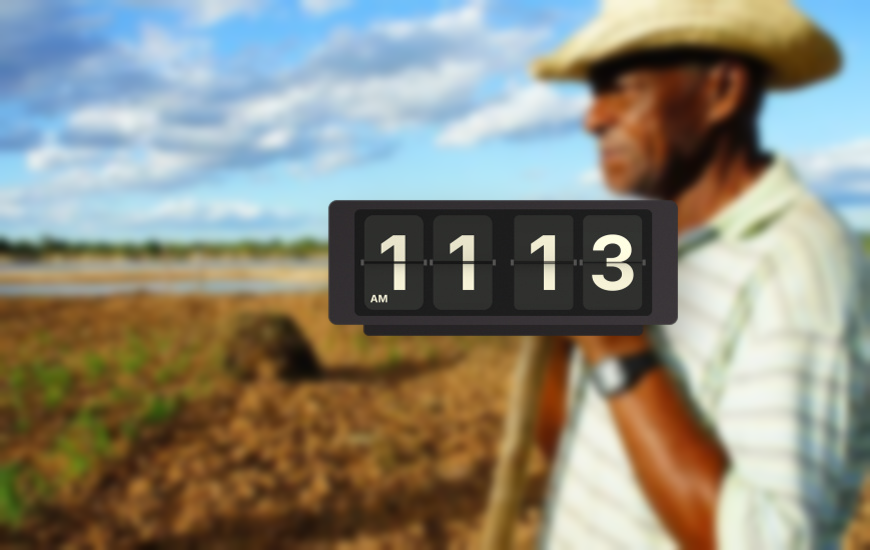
11h13
